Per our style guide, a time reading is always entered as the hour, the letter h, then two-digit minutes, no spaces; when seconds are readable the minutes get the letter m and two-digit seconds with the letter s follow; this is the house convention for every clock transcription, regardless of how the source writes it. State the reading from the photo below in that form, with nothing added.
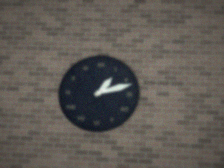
1h12
